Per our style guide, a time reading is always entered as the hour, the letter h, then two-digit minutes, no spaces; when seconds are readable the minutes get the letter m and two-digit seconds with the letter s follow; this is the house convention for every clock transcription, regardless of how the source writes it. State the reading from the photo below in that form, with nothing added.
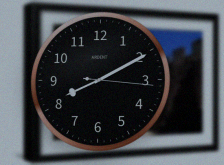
8h10m16s
